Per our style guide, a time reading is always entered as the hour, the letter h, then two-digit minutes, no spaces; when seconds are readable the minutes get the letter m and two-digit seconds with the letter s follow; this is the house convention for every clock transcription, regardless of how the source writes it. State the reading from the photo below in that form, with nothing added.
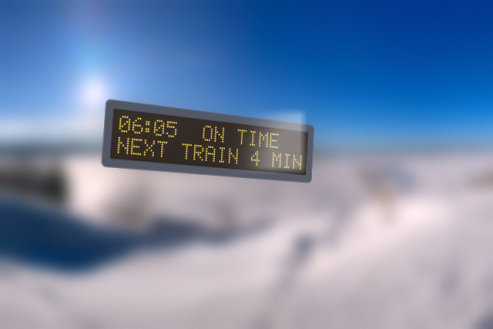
6h05
